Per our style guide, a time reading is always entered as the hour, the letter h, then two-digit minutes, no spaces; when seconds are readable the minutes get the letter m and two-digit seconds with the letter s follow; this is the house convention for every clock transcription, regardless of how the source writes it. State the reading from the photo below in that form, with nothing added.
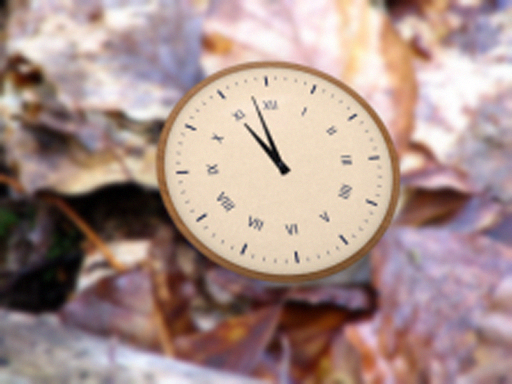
10h58
